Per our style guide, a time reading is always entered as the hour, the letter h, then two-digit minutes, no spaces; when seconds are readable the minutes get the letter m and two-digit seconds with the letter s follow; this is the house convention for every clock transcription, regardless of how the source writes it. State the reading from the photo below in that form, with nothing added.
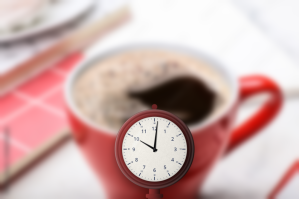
10h01
